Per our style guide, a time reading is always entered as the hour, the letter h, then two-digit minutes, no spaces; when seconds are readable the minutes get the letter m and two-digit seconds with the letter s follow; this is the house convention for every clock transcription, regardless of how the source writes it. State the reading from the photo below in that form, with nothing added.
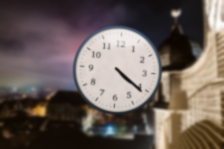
4h21
